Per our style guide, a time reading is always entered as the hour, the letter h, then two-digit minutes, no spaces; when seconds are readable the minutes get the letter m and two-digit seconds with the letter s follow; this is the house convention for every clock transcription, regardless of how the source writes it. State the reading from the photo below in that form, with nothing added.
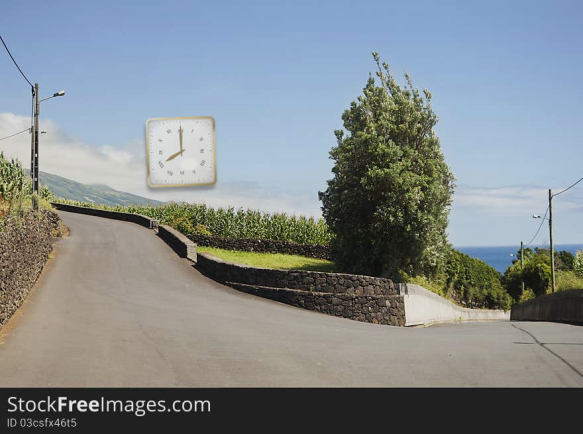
8h00
